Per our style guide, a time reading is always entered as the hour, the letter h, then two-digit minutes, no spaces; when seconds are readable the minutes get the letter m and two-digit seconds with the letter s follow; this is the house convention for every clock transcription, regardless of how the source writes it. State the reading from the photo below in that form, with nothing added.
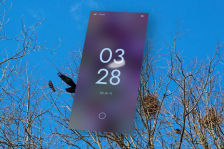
3h28
